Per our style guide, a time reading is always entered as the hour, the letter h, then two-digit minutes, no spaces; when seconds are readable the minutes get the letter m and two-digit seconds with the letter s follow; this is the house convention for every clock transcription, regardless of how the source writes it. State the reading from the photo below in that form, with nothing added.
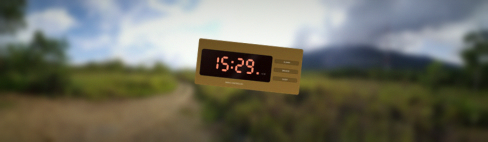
15h29
